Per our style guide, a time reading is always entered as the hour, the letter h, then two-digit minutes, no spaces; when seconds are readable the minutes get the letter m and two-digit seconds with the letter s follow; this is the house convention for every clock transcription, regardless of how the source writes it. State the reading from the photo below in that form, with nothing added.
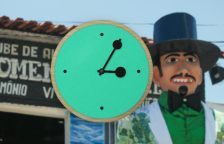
3h05
